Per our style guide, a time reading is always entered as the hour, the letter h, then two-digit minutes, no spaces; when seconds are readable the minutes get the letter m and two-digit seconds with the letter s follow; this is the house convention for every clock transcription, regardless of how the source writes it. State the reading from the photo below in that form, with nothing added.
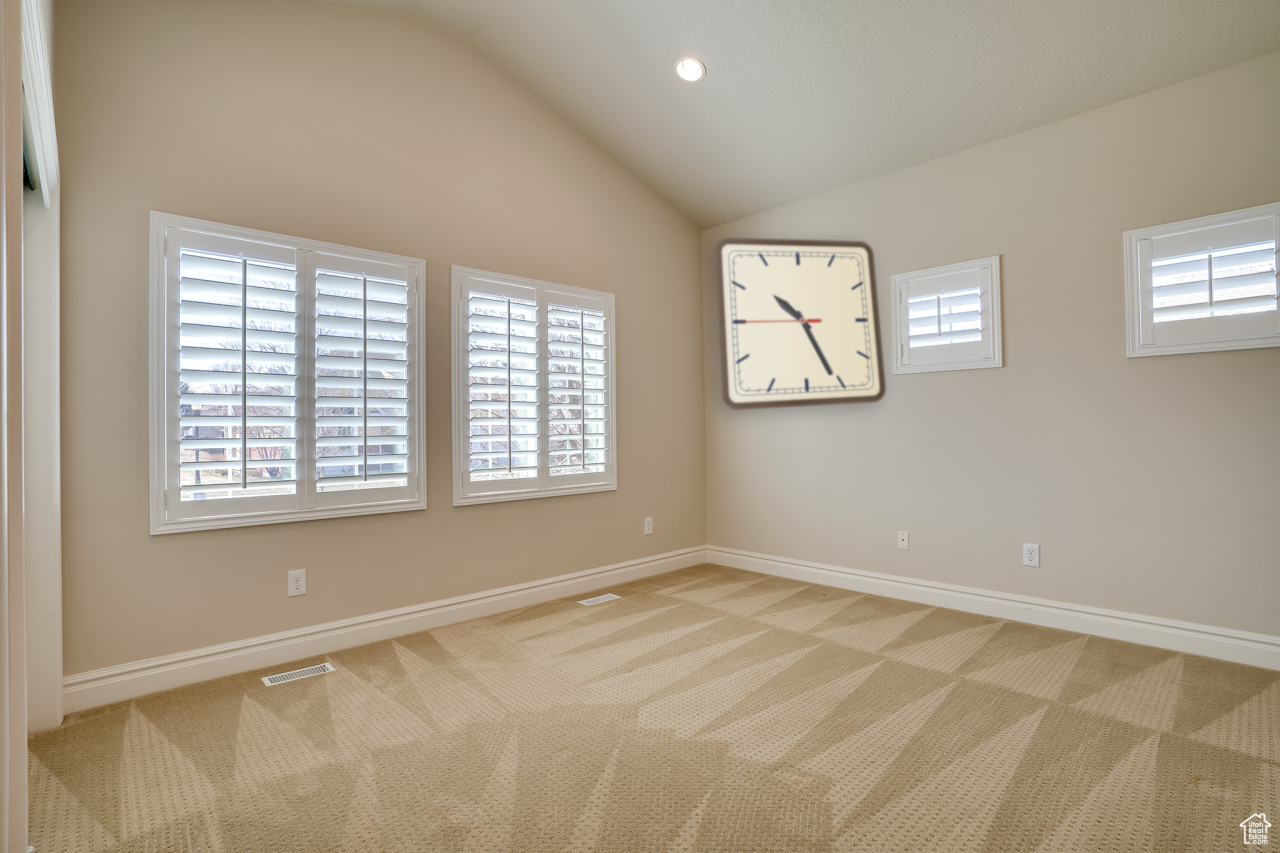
10h25m45s
